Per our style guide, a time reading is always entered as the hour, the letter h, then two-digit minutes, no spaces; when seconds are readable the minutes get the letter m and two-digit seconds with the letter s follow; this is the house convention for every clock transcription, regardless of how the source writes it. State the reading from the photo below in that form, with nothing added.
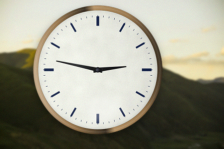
2h47
